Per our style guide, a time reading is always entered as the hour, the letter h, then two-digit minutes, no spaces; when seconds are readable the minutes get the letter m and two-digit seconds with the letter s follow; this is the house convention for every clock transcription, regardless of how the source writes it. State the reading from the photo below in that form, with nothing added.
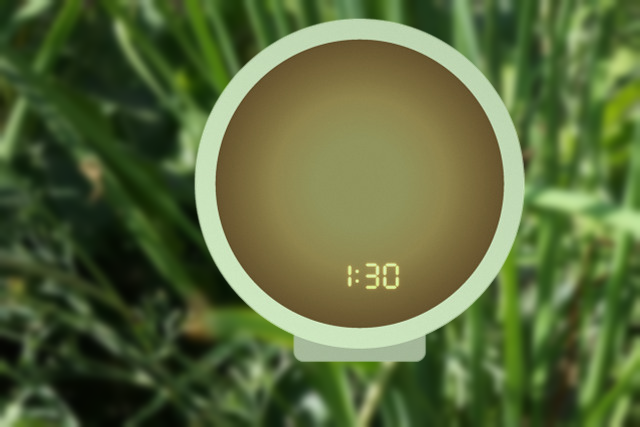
1h30
